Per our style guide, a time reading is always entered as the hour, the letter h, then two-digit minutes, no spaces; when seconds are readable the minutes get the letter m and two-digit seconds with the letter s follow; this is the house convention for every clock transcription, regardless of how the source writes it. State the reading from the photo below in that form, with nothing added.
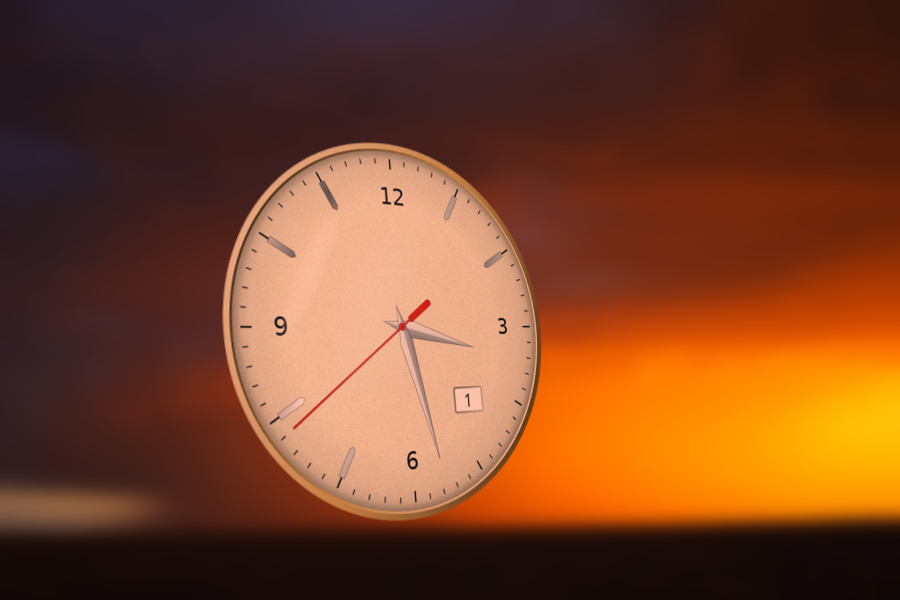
3h27m39s
